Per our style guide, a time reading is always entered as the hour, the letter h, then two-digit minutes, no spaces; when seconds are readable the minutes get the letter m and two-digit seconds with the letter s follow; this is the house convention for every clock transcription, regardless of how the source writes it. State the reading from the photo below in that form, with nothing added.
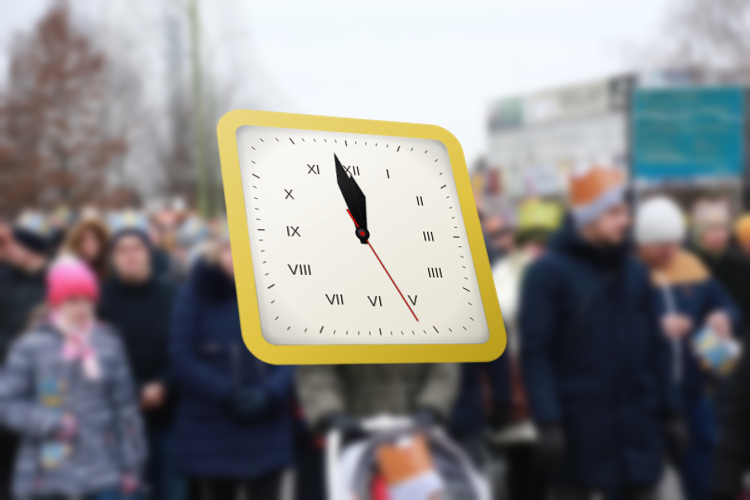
11h58m26s
